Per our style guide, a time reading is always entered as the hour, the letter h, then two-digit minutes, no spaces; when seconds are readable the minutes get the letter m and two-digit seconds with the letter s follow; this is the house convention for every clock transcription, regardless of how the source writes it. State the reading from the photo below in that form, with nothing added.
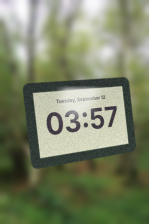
3h57
